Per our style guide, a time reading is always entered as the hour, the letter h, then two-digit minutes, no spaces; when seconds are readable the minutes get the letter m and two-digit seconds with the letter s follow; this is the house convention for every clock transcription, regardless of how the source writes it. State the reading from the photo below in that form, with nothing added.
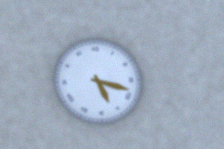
5h18
